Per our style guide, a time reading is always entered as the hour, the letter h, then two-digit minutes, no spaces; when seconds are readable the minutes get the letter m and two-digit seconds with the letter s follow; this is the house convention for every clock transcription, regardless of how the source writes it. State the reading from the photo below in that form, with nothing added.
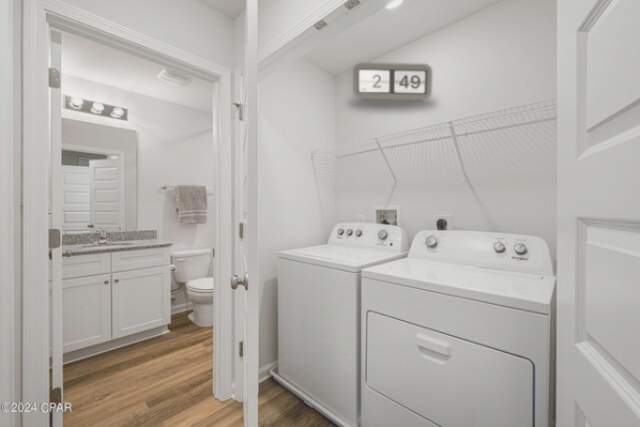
2h49
